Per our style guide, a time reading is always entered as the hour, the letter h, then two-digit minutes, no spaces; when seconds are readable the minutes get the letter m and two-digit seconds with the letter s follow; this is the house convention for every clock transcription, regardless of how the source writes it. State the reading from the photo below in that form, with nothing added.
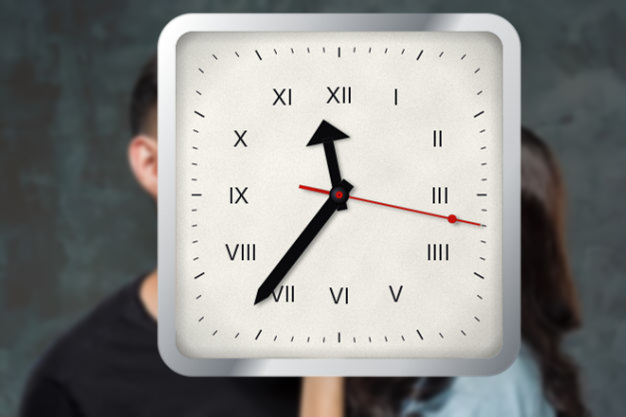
11h36m17s
